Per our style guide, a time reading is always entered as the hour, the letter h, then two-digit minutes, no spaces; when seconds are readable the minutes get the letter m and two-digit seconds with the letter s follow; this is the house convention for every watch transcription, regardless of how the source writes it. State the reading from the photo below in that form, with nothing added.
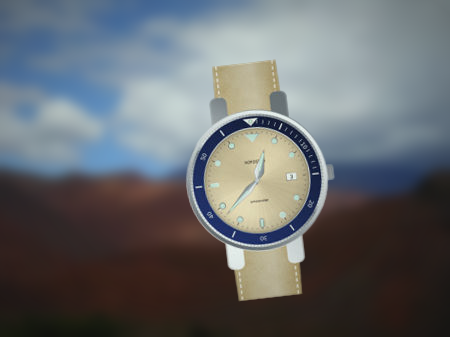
12h38
